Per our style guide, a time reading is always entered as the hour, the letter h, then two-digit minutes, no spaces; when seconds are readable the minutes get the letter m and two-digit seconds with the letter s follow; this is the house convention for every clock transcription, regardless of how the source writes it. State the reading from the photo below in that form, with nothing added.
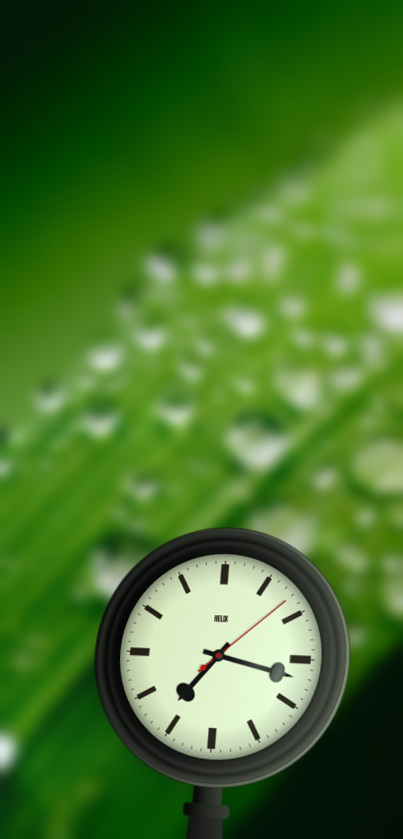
7h17m08s
